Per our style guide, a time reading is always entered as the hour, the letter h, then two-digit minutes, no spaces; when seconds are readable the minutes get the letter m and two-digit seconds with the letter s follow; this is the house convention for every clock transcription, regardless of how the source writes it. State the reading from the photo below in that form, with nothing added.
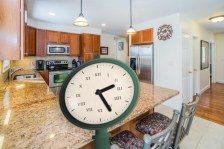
2h26
